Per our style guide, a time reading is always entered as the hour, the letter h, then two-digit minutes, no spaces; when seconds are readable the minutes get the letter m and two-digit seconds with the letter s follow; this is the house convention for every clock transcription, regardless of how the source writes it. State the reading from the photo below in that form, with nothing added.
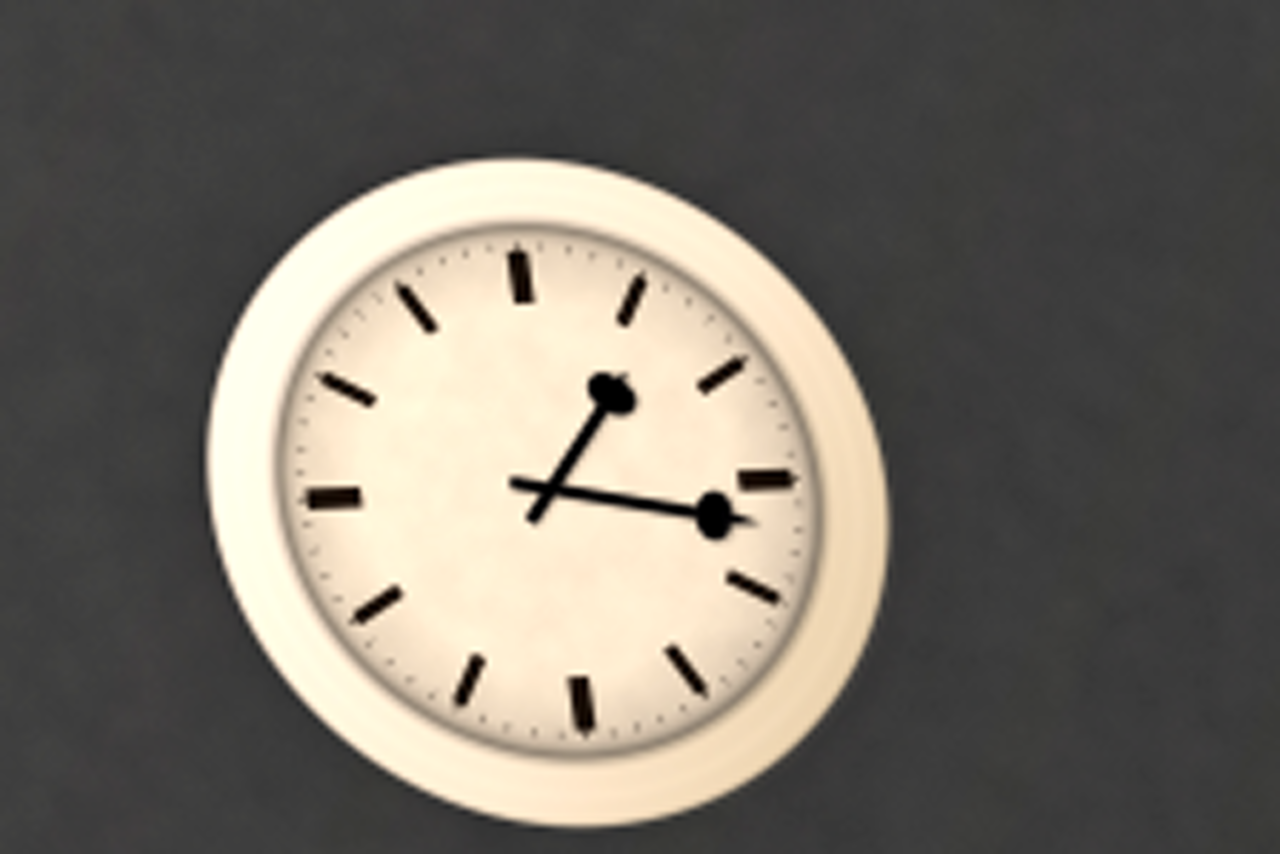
1h17
